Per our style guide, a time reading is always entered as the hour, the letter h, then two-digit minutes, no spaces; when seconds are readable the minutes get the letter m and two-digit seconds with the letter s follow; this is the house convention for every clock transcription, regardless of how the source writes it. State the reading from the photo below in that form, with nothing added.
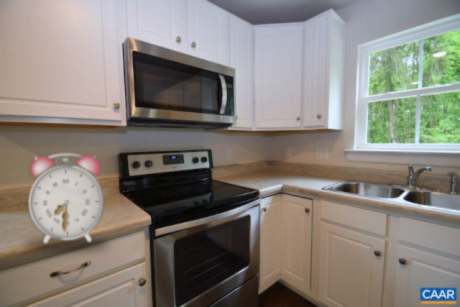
7h31
